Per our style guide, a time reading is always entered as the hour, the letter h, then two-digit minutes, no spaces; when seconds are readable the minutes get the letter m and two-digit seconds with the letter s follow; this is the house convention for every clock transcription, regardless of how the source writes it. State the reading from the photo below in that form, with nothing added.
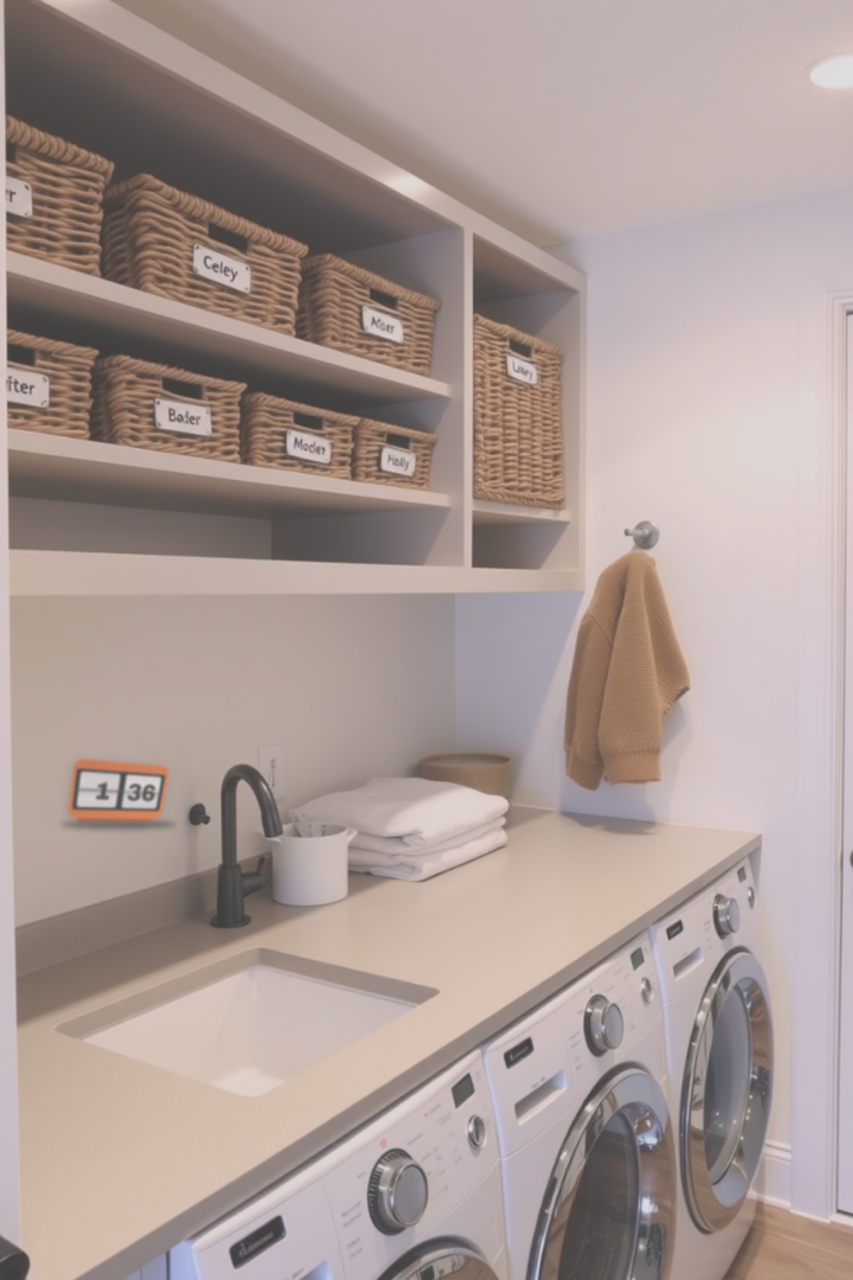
1h36
